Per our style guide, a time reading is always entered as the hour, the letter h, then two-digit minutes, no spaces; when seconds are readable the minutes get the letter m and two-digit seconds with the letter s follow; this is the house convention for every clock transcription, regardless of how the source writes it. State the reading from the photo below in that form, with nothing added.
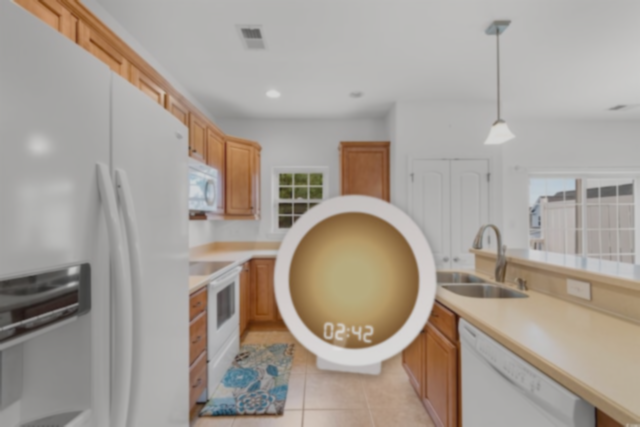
2h42
